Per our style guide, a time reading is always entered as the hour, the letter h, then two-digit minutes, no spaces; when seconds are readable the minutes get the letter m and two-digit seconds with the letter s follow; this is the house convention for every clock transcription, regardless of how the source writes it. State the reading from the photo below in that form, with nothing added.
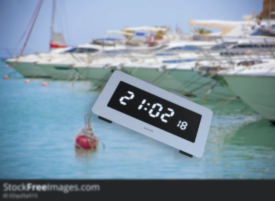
21h02m18s
